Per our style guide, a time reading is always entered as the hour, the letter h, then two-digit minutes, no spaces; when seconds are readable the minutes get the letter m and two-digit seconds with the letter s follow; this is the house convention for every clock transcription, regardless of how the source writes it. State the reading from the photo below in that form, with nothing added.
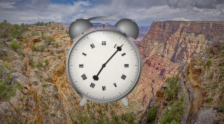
7h07
